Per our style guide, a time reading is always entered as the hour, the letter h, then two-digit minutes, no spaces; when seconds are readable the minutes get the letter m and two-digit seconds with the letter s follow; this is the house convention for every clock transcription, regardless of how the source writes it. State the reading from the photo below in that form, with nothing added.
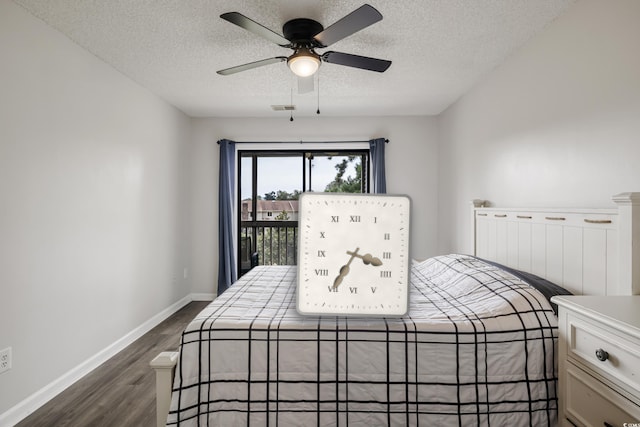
3h35
